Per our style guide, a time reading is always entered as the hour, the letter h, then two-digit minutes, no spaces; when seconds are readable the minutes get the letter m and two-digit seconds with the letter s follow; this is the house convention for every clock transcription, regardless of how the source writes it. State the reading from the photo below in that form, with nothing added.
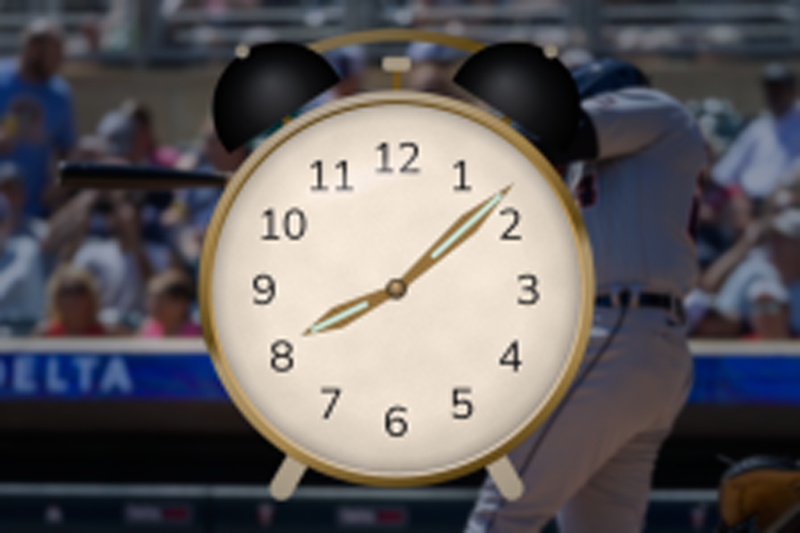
8h08
